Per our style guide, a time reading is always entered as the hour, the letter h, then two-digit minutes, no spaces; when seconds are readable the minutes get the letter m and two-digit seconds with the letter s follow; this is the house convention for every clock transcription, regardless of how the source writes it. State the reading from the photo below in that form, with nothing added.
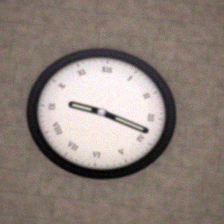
9h18
